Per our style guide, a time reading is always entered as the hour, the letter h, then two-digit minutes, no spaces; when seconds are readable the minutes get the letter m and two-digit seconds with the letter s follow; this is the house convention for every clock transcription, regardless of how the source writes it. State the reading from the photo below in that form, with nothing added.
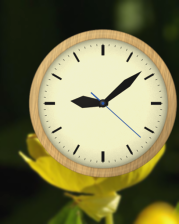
9h08m22s
